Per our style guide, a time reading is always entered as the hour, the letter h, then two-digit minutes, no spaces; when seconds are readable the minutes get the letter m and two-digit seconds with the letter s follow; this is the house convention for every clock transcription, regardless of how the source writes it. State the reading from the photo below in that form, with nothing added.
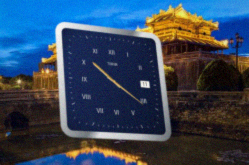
10h21
